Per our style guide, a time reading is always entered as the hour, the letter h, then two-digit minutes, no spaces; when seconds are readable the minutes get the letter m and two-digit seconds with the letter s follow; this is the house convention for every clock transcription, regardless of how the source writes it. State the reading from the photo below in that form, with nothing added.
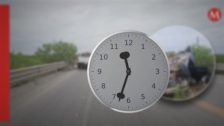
11h33
